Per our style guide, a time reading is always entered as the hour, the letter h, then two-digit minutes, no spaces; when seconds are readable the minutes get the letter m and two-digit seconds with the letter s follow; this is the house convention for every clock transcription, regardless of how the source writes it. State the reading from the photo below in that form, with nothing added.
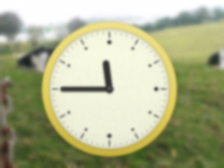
11h45
